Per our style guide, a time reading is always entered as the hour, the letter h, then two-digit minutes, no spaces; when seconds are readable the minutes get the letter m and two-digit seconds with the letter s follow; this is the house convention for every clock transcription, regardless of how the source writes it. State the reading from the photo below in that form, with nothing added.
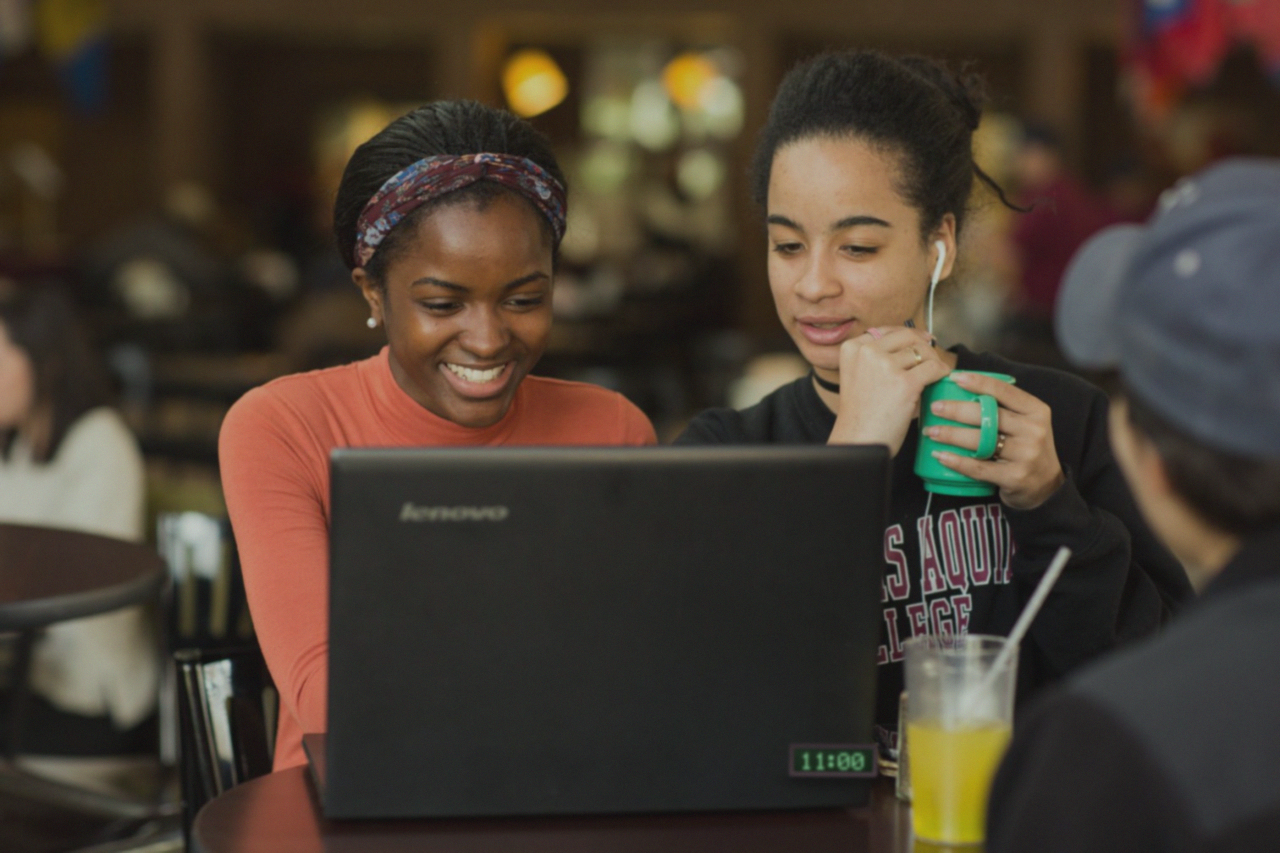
11h00
